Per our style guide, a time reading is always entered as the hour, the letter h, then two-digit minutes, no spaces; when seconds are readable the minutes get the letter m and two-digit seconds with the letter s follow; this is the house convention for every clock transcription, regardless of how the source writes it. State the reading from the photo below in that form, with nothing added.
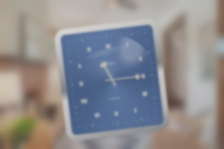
11h15
